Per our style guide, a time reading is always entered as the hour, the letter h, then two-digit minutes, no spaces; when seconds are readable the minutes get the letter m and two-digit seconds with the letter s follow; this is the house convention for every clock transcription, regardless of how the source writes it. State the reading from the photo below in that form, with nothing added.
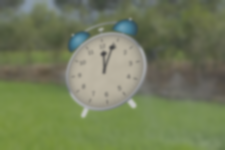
12h04
